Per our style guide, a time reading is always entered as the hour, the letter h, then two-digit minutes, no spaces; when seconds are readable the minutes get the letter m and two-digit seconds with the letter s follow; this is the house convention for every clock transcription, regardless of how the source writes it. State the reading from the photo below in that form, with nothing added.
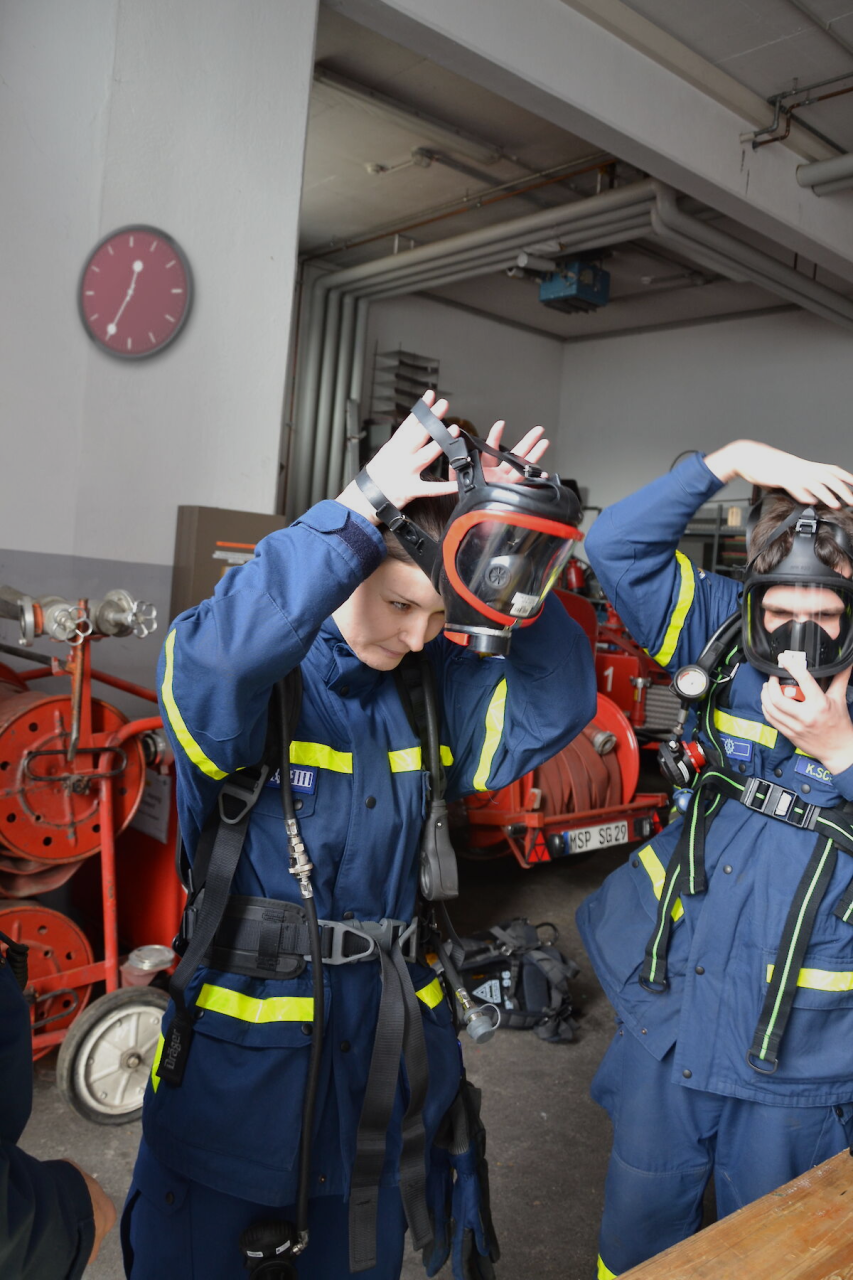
12h35
